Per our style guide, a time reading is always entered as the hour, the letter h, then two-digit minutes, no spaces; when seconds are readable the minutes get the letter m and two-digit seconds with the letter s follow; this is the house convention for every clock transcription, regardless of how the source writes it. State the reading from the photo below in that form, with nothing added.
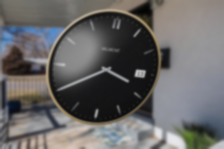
3h40
